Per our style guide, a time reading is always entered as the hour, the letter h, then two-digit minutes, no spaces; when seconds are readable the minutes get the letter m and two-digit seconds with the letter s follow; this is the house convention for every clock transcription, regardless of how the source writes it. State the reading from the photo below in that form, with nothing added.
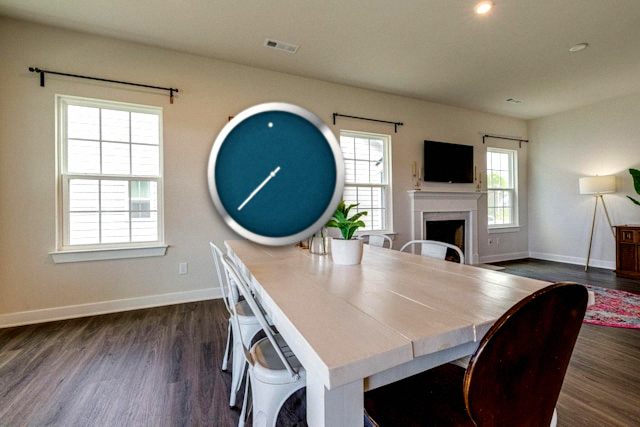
7h38
